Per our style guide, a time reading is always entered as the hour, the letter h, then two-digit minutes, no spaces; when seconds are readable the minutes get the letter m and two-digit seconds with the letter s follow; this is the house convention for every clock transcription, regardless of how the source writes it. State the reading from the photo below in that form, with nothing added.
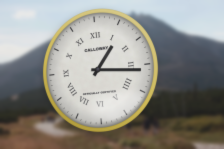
1h16
